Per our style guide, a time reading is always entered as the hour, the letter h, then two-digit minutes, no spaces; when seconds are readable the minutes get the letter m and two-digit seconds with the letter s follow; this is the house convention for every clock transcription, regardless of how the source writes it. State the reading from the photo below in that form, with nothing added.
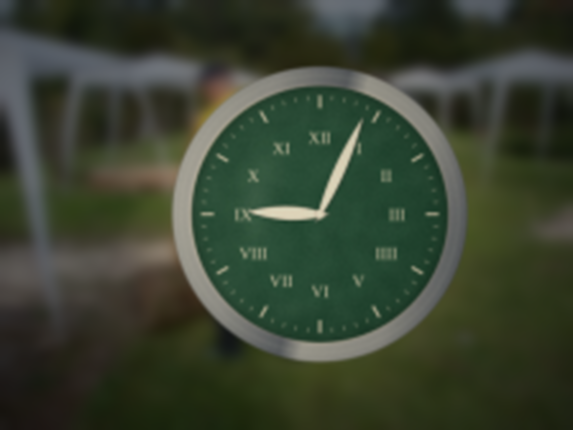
9h04
